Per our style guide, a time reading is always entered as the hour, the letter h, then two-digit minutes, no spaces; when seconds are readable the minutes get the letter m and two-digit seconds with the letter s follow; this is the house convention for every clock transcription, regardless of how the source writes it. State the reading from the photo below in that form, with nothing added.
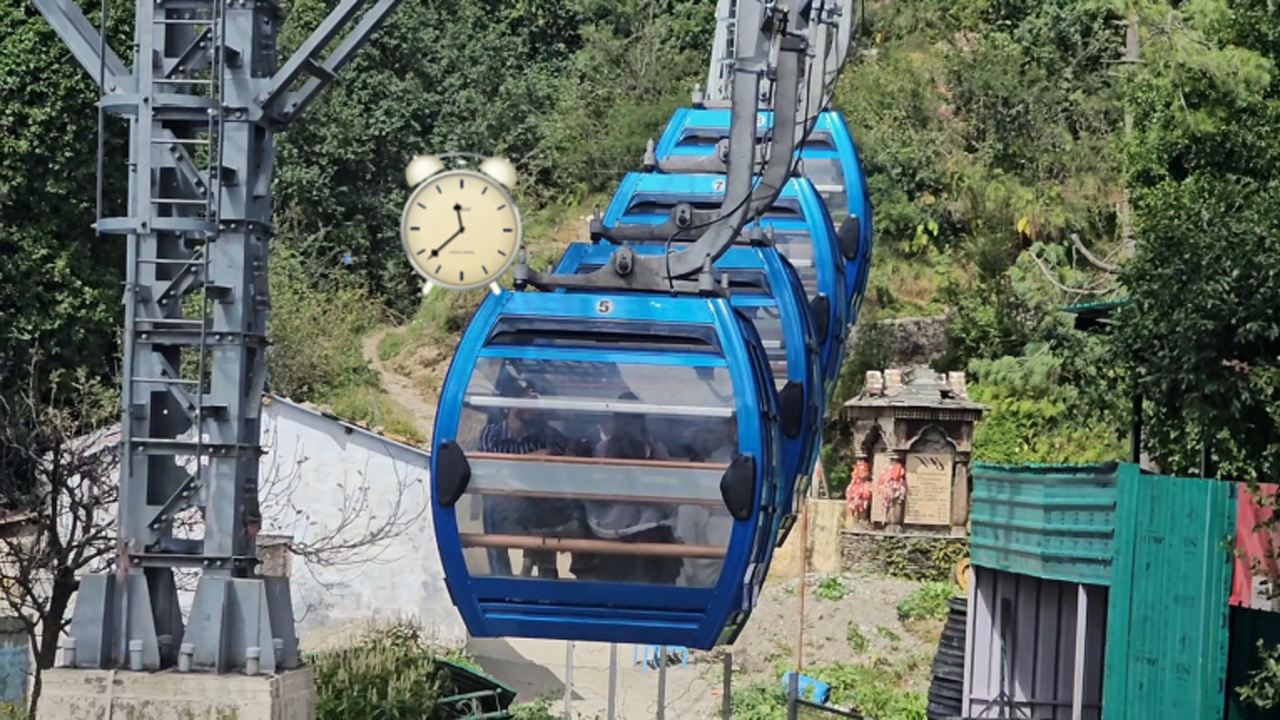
11h38
